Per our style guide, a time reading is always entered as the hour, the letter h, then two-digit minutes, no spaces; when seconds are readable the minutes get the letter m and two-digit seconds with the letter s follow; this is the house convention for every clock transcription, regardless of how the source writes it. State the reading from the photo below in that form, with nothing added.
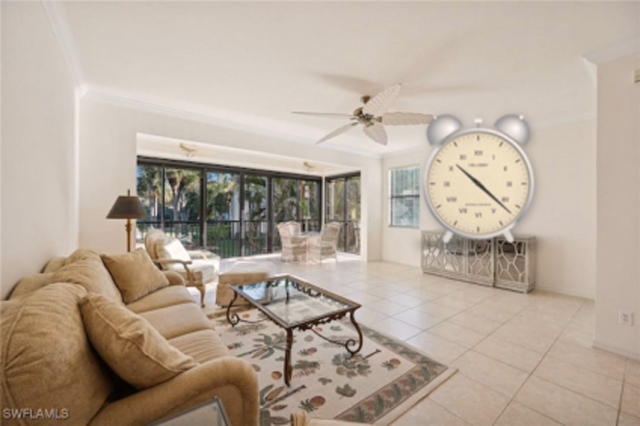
10h22
